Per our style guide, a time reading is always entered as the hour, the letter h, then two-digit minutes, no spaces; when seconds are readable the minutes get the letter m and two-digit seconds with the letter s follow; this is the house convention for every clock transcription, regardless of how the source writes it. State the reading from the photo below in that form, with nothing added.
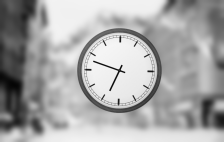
6h48
